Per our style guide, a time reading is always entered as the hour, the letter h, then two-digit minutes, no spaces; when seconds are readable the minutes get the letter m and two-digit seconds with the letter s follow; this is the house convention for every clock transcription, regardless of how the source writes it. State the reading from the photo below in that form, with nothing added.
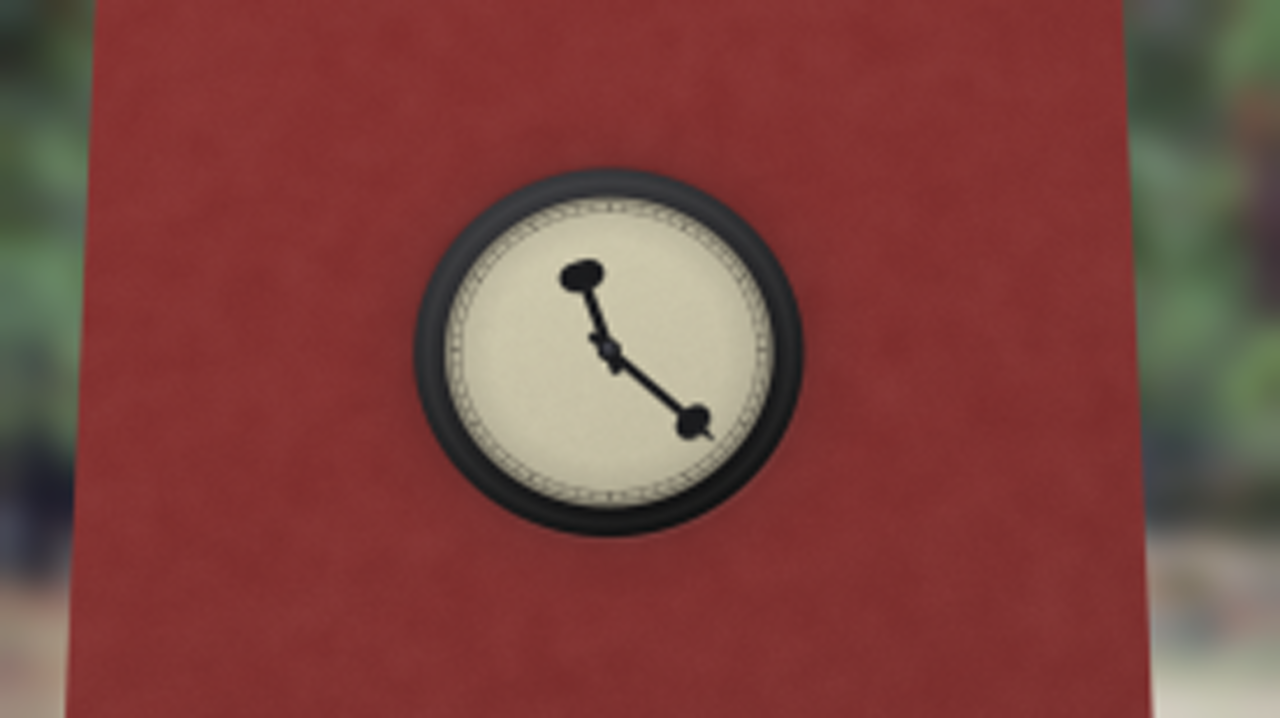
11h22
